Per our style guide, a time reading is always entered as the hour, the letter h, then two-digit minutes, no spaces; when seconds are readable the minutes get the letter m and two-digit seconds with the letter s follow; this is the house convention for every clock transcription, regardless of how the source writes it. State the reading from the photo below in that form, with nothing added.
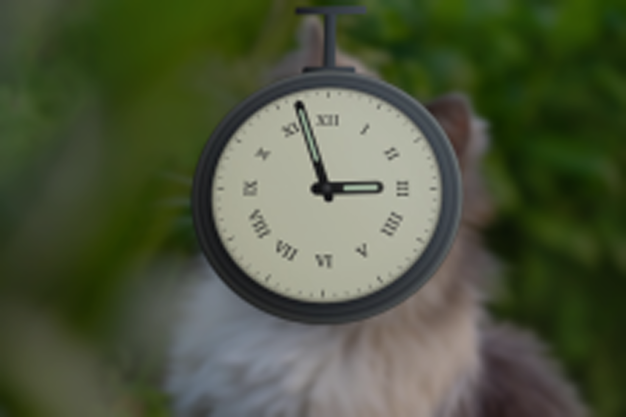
2h57
